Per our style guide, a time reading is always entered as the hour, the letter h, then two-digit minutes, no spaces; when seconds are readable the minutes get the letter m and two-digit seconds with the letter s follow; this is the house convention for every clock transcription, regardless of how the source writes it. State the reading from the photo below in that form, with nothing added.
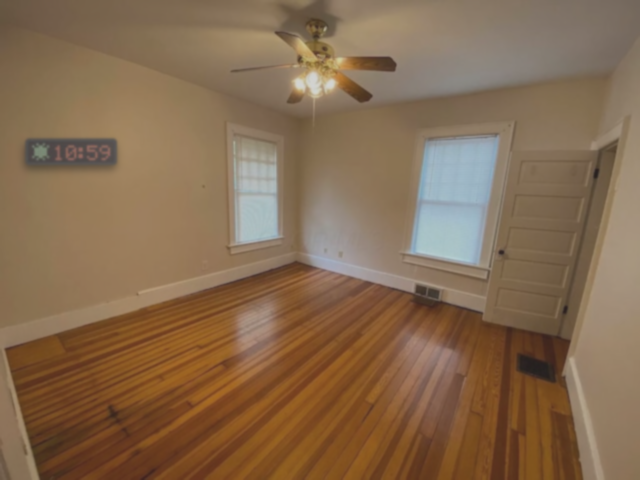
10h59
